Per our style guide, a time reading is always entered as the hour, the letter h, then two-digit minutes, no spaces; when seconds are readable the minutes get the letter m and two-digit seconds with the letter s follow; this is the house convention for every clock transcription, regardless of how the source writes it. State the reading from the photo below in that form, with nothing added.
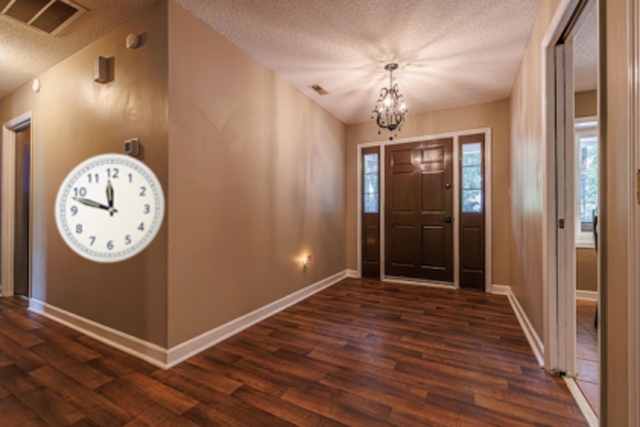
11h48
